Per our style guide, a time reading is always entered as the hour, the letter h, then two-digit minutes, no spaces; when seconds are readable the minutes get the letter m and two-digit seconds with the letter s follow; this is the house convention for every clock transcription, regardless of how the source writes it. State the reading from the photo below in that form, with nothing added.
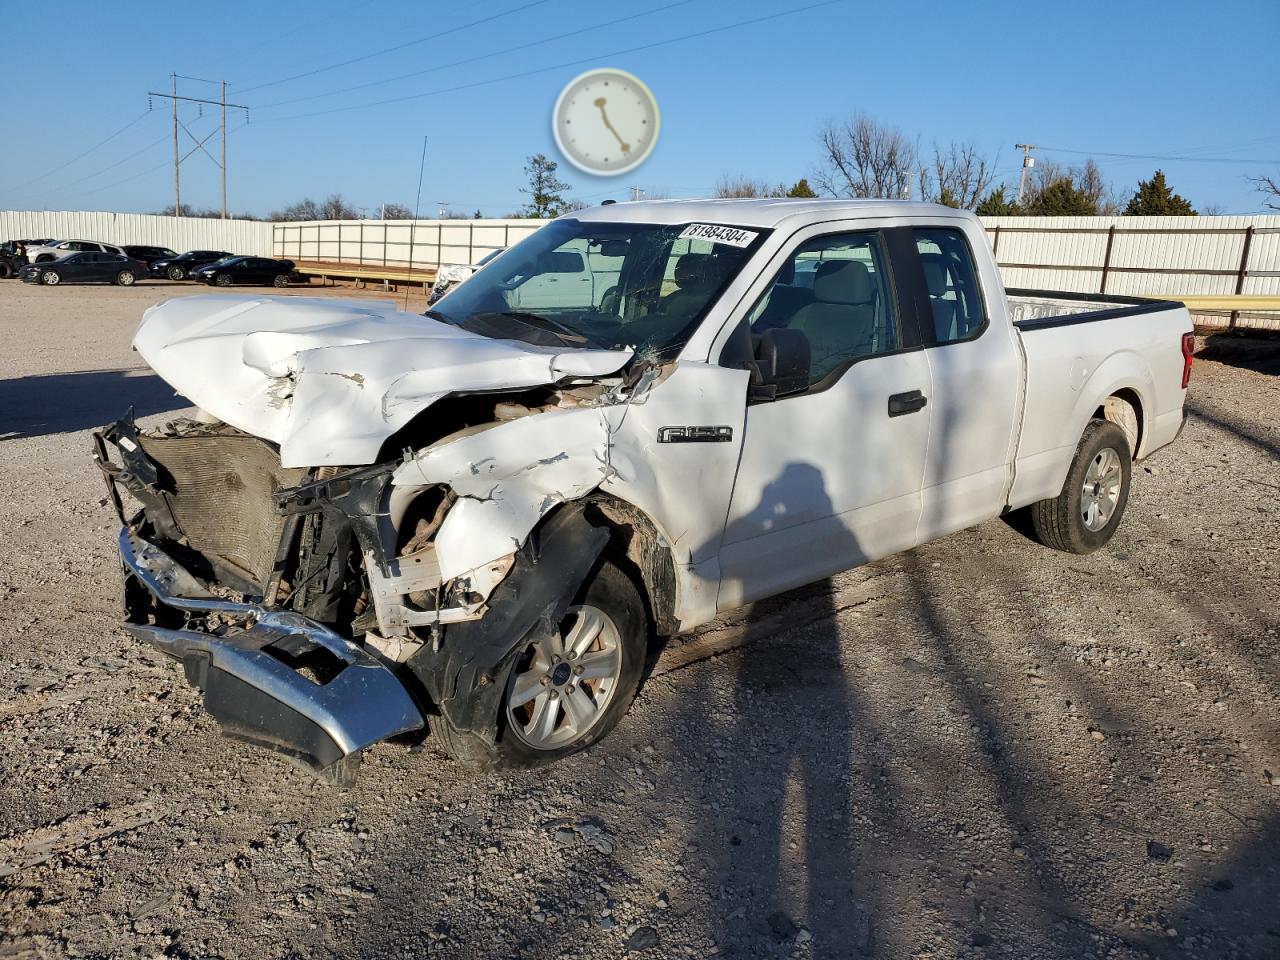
11h24
